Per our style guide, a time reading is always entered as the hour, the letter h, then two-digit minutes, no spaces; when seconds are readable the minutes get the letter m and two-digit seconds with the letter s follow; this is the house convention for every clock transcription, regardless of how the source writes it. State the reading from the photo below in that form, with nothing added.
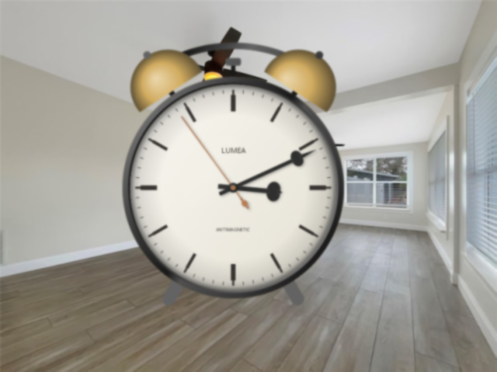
3h10m54s
